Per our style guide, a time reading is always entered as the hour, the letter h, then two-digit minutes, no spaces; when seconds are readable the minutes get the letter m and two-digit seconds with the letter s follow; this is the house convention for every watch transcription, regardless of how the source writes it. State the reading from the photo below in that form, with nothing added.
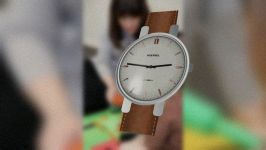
2h46
